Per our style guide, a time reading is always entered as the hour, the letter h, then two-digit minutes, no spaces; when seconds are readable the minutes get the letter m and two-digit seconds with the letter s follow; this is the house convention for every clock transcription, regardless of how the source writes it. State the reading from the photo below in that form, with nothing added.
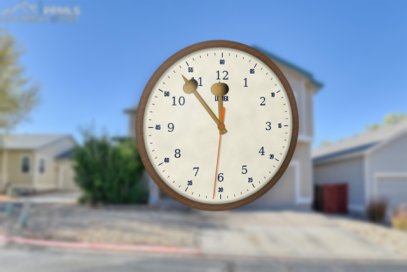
11h53m31s
